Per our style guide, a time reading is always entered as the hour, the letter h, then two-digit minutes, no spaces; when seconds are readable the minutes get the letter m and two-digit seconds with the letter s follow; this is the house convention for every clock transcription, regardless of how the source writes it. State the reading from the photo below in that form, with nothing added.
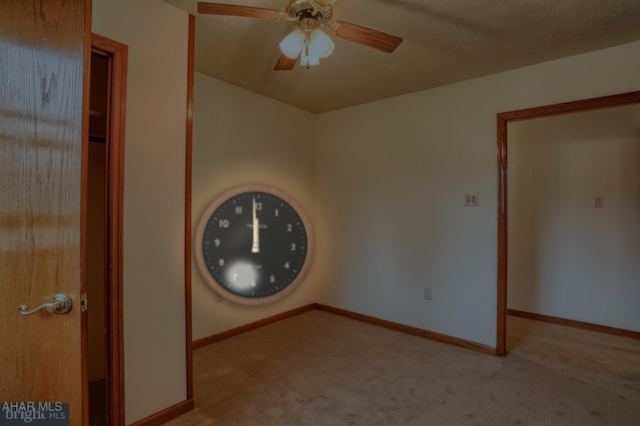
11h59
